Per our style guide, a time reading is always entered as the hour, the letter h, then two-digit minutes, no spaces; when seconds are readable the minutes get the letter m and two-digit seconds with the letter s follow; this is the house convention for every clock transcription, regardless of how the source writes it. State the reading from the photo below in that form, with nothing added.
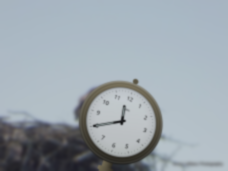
11h40
